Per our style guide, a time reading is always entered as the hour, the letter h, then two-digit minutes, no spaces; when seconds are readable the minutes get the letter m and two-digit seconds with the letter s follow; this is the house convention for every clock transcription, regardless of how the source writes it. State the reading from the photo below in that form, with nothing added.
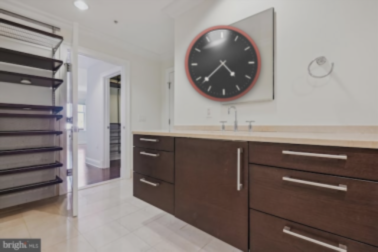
4h38
